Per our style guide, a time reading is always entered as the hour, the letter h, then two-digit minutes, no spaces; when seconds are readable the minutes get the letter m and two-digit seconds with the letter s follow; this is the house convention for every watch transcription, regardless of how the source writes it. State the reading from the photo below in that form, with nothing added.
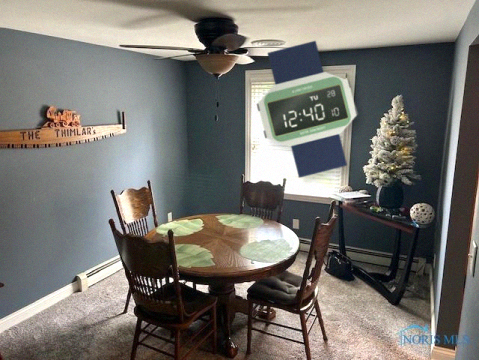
12h40
